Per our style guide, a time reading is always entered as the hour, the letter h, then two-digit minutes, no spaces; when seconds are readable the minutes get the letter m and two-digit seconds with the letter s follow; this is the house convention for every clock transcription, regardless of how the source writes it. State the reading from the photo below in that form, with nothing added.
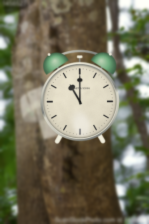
11h00
